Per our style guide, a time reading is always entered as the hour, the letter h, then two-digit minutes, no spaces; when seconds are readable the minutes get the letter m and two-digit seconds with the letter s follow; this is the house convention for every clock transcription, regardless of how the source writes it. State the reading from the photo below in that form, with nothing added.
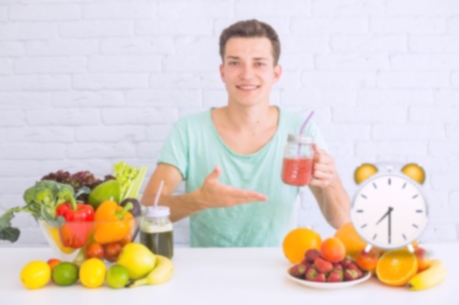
7h30
